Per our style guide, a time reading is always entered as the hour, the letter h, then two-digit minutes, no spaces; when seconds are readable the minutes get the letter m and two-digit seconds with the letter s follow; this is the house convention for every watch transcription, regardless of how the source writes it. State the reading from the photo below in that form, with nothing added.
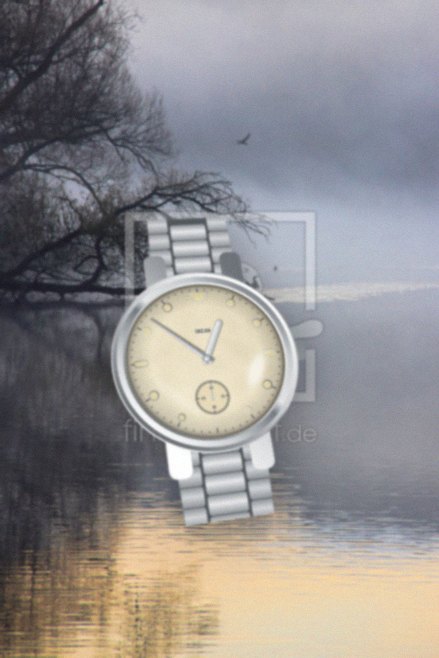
12h52
